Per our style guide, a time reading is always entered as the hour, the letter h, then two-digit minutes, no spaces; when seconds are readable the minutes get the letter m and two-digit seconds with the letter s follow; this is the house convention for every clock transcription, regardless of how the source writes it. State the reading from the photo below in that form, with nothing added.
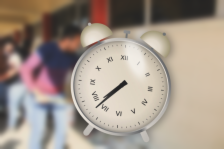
7h37
